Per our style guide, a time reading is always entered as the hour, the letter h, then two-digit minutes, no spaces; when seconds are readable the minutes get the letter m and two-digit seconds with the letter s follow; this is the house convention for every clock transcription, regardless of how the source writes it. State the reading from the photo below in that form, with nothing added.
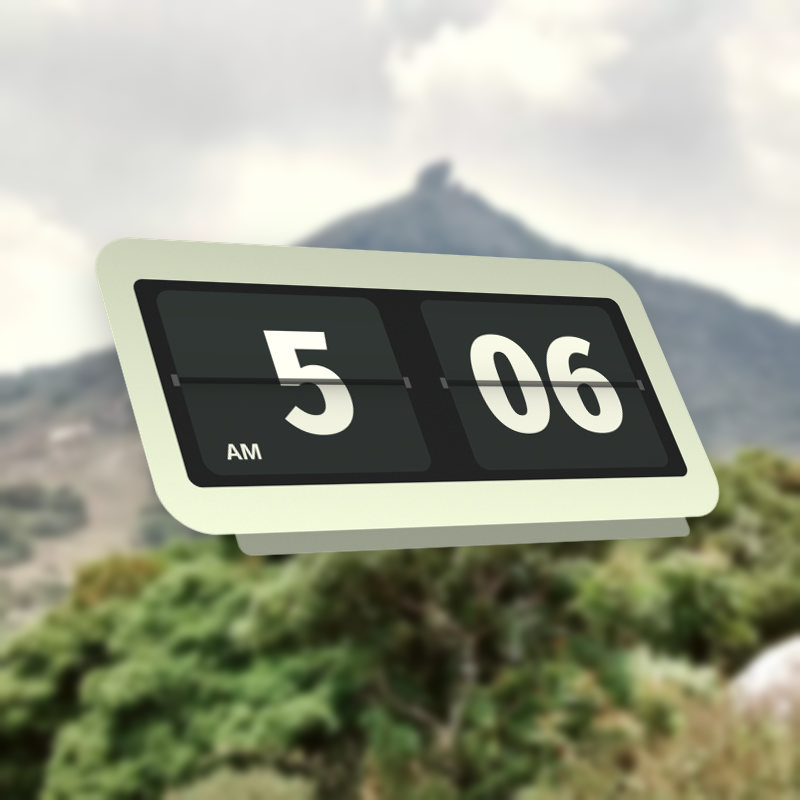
5h06
